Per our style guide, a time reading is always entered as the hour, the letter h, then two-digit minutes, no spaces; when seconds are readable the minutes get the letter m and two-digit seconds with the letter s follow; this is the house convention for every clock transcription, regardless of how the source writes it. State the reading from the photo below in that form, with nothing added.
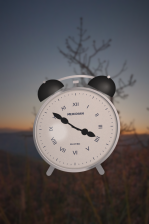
3h51
